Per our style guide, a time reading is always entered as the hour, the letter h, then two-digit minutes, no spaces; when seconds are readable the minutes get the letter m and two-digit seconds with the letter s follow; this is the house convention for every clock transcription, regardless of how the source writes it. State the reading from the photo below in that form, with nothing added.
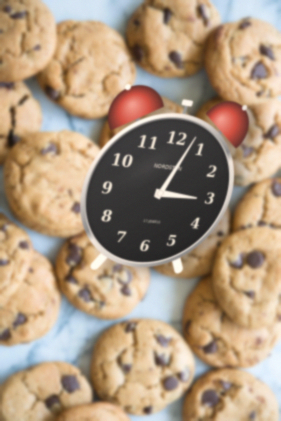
3h03
